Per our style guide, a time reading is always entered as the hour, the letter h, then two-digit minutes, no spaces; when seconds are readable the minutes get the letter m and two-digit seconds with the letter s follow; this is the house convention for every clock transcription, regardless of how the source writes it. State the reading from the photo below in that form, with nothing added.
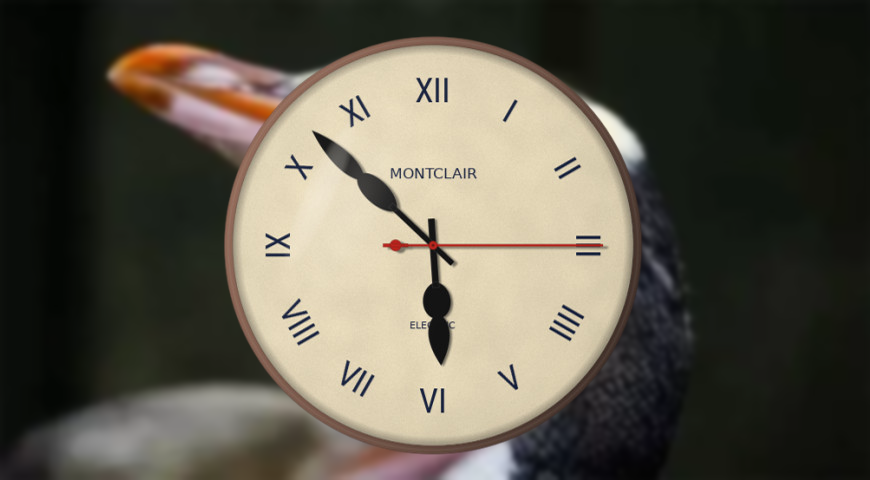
5h52m15s
